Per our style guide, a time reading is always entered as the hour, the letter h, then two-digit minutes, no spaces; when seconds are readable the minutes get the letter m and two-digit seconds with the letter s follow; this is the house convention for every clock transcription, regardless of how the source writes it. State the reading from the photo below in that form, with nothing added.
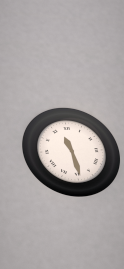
11h29
